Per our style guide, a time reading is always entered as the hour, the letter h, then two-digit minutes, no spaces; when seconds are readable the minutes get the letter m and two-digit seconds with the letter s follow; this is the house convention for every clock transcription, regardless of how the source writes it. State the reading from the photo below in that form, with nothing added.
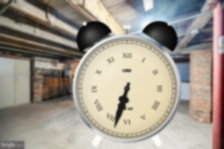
6h33
